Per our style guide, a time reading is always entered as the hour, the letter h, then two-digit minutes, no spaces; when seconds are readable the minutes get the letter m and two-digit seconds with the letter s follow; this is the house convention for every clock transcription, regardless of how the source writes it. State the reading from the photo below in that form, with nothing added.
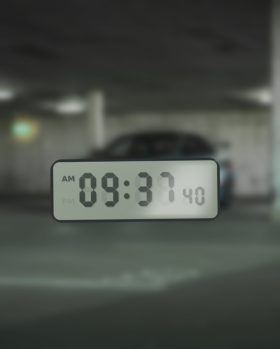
9h37m40s
